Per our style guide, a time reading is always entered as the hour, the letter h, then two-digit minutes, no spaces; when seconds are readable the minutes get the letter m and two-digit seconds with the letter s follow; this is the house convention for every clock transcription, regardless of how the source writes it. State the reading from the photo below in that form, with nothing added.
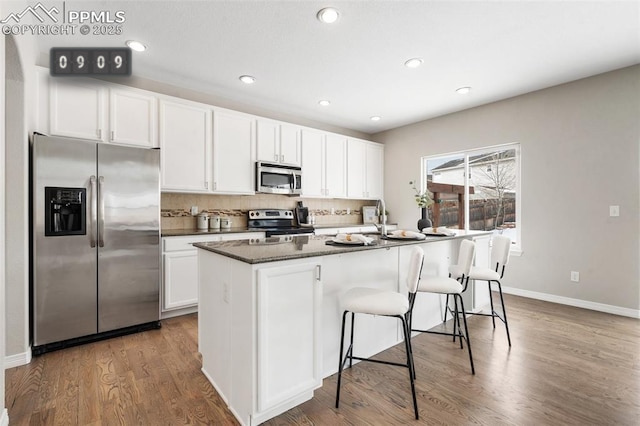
9h09
